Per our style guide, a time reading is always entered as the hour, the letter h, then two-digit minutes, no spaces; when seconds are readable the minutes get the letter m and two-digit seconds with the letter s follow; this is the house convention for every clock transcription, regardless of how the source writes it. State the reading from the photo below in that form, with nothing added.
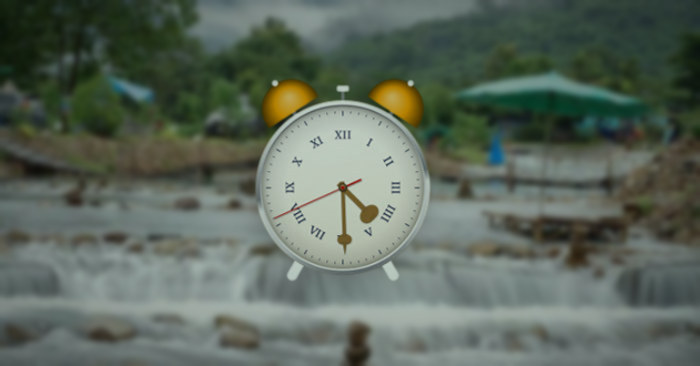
4h29m41s
